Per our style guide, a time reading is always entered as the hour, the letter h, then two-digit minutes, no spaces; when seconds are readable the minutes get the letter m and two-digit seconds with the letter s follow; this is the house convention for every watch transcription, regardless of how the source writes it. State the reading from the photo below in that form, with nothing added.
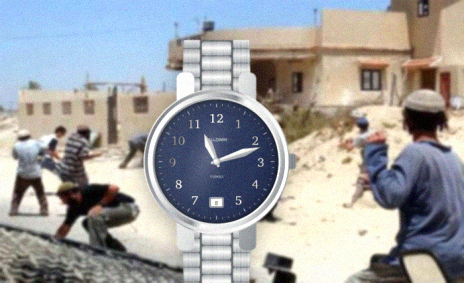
11h12
